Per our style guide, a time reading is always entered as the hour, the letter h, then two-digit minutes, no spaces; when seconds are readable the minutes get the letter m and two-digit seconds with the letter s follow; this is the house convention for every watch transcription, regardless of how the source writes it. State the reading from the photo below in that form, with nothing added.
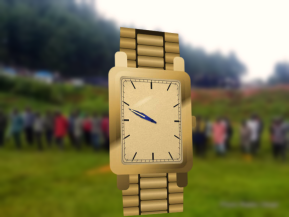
9h49
